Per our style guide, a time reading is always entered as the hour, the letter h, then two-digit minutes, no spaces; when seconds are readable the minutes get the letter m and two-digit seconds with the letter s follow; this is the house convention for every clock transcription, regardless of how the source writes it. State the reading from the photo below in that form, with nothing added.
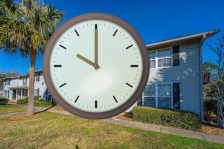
10h00
